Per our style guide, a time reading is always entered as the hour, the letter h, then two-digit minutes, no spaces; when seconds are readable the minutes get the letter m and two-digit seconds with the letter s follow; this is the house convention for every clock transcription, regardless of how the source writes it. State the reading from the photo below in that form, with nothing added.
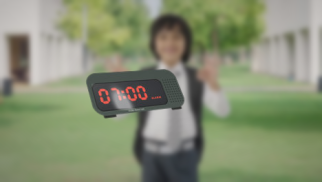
7h00
